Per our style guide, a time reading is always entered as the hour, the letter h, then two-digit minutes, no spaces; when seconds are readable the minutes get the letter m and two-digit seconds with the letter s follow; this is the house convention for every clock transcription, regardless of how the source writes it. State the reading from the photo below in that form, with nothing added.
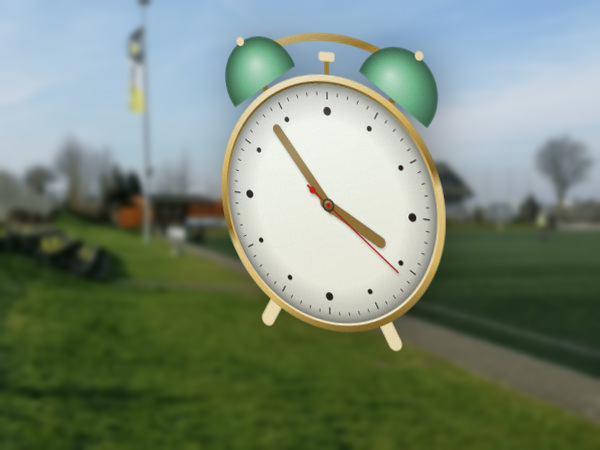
3h53m21s
